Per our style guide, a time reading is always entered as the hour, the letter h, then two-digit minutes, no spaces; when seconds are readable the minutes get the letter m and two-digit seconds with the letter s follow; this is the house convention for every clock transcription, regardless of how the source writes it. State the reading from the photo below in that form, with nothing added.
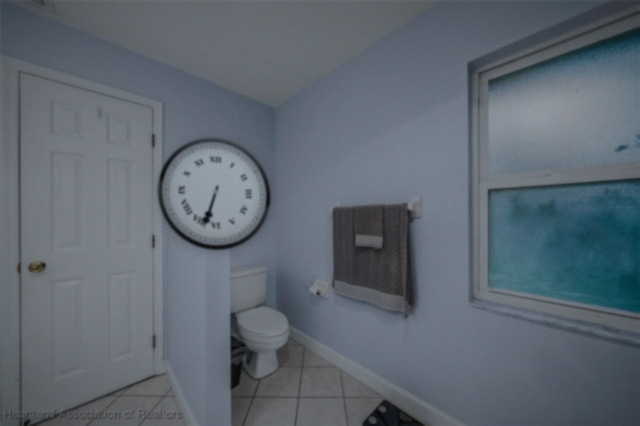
6h33
